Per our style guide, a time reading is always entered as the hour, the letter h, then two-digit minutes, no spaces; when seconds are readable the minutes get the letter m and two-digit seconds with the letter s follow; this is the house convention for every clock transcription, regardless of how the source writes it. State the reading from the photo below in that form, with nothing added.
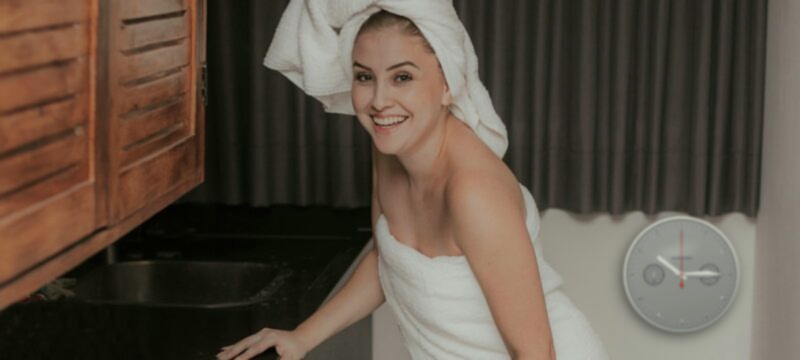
10h15
